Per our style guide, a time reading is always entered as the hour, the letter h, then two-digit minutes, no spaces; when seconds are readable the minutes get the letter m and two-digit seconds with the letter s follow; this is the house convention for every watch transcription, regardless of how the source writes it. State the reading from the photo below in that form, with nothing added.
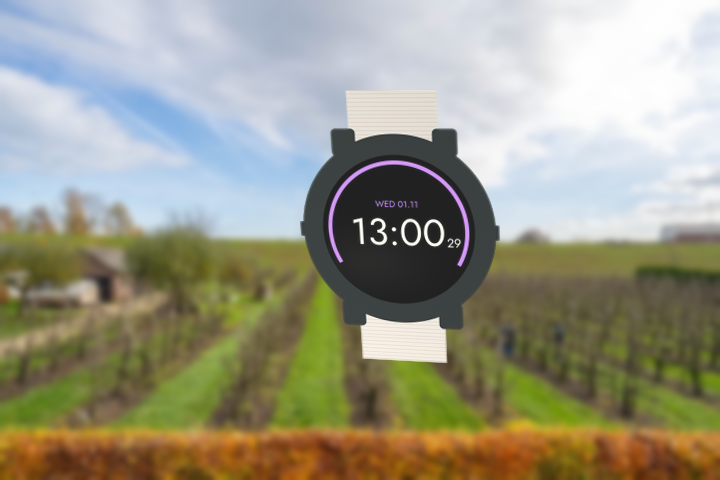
13h00m29s
